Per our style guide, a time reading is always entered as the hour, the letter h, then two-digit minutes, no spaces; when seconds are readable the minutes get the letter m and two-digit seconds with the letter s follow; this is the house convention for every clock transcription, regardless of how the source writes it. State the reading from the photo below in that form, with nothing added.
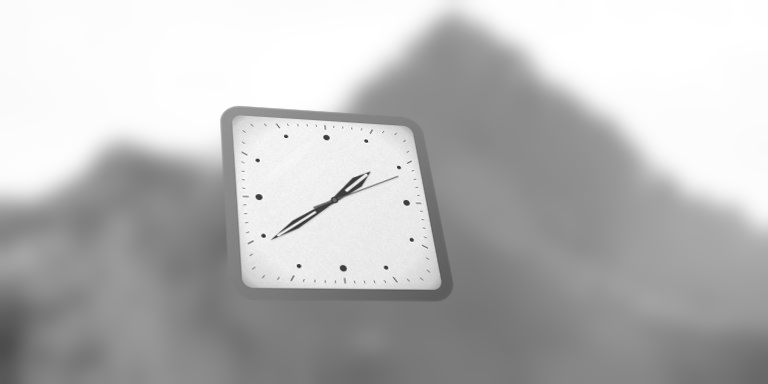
1h39m11s
